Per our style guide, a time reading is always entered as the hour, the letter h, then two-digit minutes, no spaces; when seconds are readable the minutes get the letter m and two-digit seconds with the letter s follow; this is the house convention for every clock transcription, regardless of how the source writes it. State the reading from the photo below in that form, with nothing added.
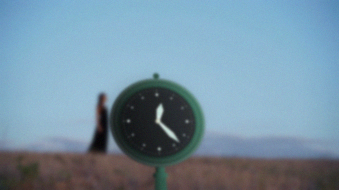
12h23
